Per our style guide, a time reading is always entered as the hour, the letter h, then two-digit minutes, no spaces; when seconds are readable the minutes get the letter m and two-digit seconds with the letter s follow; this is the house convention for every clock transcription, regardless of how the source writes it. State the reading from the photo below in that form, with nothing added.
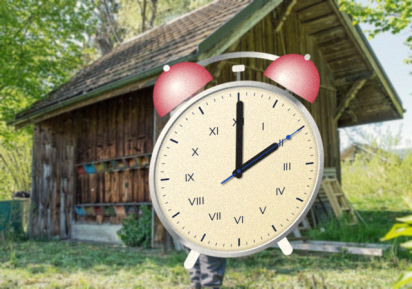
2h00m10s
